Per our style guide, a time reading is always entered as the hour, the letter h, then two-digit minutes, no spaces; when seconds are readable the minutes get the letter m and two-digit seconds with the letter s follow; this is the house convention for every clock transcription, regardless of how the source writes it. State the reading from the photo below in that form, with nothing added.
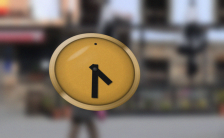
4h30
